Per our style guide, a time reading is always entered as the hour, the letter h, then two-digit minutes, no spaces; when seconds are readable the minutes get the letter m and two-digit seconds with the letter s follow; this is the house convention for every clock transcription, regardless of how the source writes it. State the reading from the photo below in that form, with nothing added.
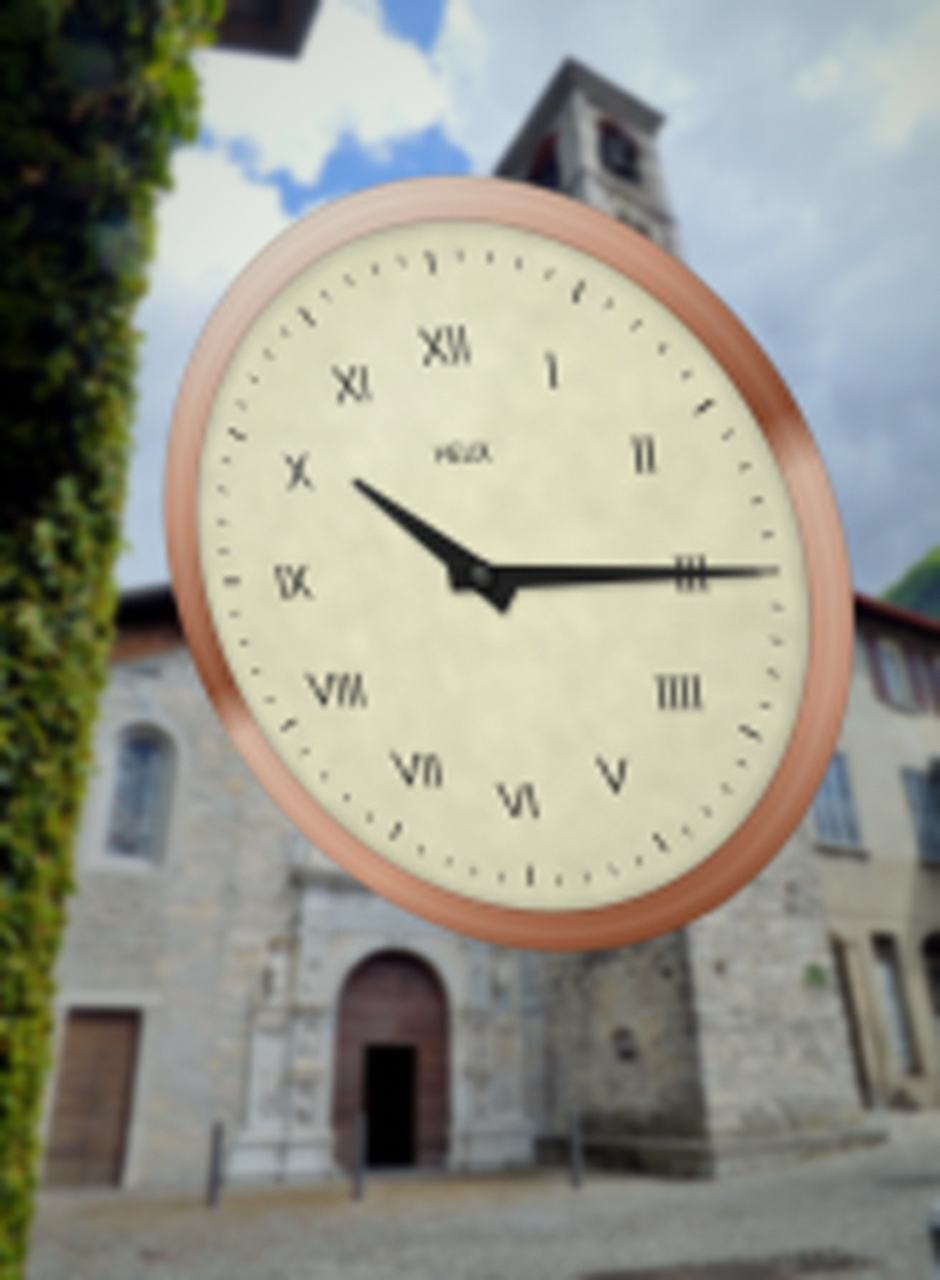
10h15
